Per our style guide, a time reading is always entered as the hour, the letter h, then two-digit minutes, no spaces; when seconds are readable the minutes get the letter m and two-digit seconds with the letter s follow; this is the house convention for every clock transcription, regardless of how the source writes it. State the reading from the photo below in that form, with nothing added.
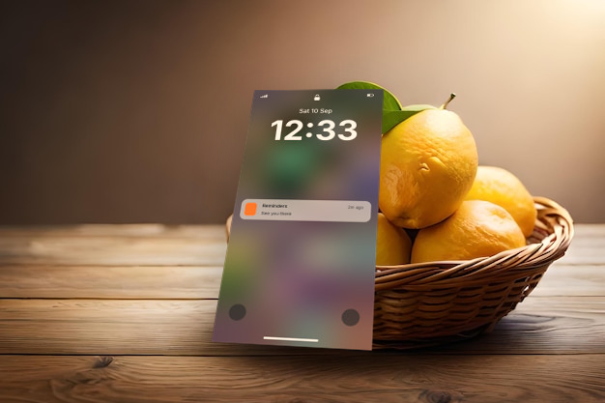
12h33
